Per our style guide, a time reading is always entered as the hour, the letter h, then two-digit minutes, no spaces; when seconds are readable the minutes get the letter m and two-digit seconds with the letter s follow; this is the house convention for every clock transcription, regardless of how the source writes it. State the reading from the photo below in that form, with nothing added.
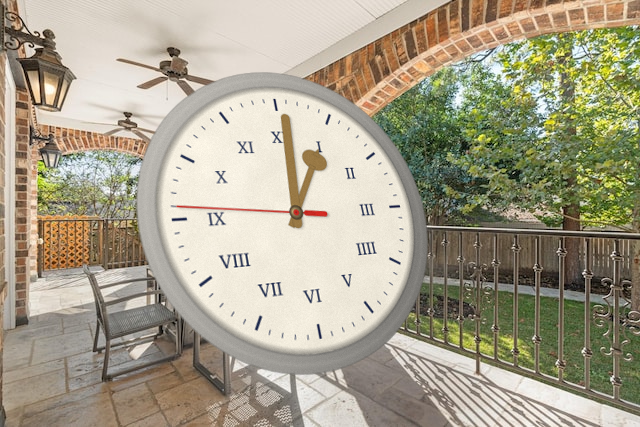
1h00m46s
